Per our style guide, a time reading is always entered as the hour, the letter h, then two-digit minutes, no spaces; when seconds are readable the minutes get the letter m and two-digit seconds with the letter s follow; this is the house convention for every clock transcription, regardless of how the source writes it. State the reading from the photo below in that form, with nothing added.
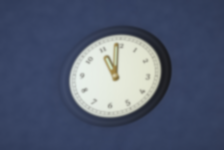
10h59
